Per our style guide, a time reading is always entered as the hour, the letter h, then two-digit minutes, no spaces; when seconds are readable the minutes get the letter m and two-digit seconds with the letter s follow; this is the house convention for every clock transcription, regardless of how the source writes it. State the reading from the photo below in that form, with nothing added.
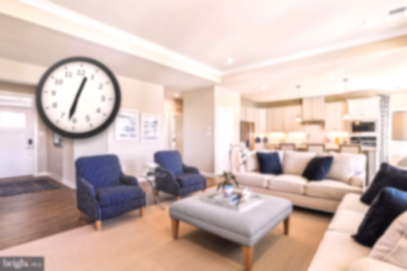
12h32
